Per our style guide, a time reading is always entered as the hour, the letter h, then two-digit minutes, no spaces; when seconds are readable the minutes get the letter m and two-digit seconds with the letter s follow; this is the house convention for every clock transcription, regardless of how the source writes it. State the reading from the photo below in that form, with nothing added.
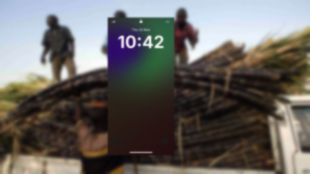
10h42
